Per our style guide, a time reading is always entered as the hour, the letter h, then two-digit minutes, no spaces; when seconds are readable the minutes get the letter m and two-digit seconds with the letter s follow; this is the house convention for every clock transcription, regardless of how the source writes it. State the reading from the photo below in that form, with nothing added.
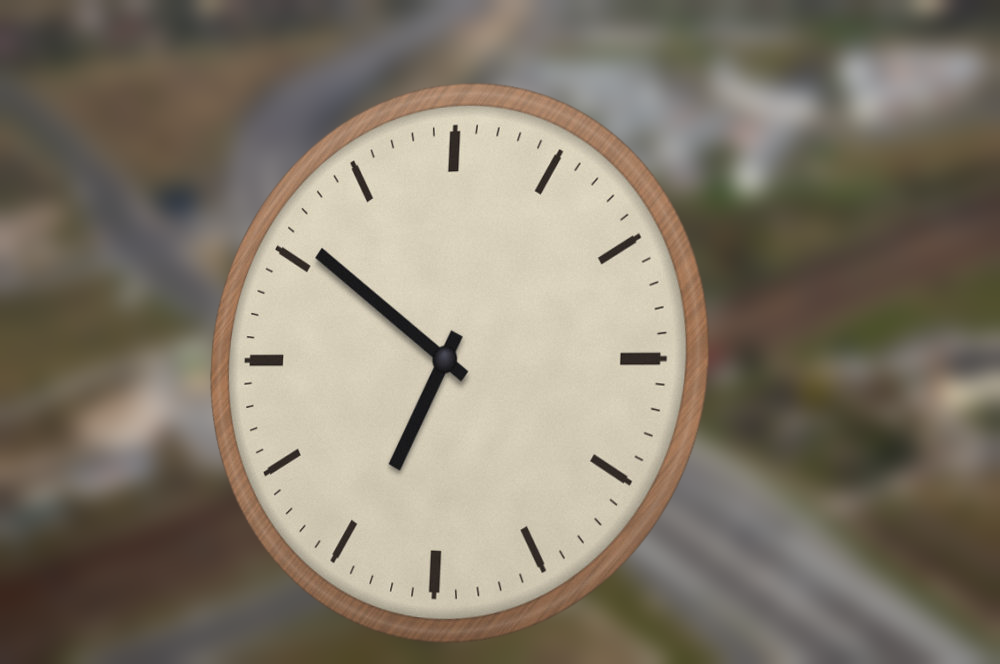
6h51
